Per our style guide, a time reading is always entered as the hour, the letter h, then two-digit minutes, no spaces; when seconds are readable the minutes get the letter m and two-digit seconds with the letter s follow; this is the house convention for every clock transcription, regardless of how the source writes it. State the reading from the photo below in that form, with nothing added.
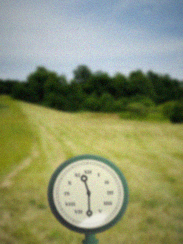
11h30
